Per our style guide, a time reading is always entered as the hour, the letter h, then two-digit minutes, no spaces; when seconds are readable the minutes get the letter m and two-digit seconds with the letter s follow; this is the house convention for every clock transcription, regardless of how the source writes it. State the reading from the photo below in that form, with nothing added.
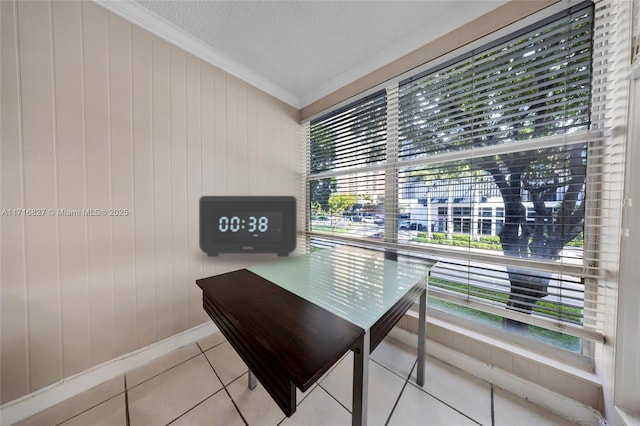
0h38
